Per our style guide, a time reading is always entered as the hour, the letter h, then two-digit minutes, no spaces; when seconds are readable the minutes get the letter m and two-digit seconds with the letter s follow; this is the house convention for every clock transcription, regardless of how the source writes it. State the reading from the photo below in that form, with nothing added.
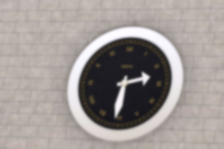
2h31
